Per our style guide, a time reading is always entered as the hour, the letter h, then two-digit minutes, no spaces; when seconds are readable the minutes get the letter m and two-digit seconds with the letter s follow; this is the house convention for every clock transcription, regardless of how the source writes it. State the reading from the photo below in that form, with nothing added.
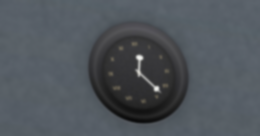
12h23
